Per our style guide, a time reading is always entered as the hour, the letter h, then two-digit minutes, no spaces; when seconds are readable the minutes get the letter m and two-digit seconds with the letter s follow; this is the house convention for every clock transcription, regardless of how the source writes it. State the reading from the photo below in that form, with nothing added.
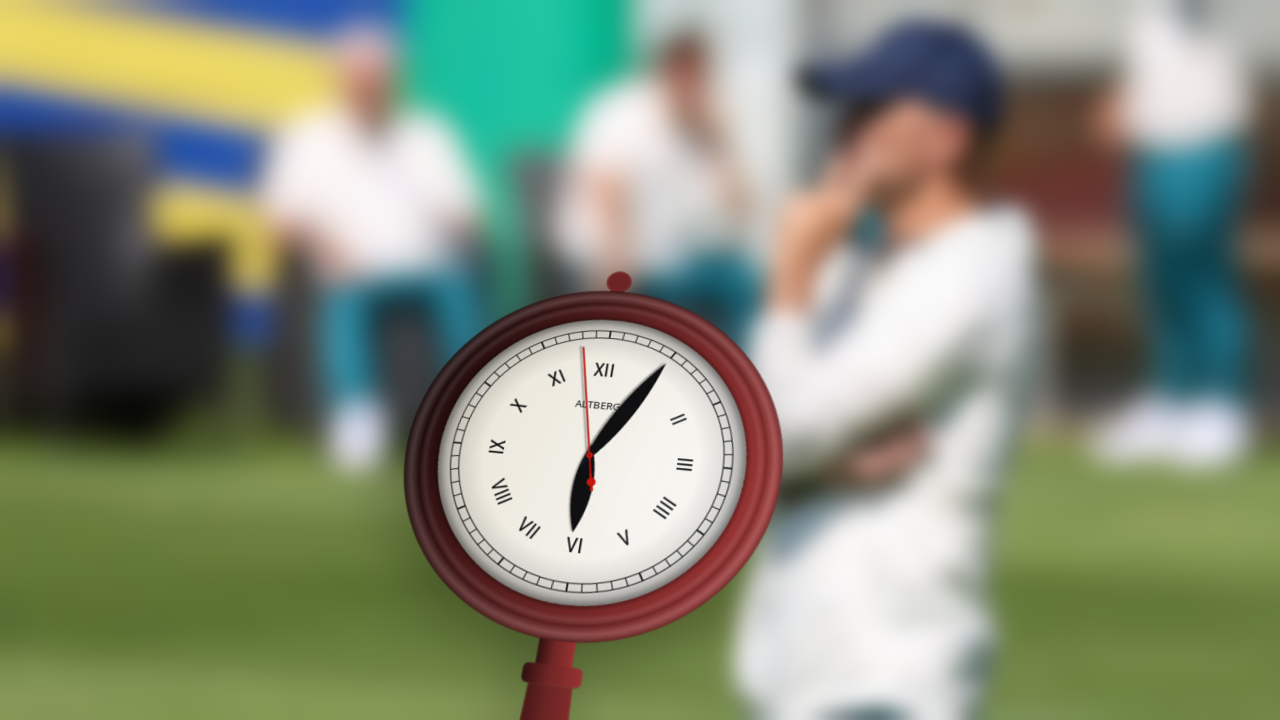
6h04m58s
